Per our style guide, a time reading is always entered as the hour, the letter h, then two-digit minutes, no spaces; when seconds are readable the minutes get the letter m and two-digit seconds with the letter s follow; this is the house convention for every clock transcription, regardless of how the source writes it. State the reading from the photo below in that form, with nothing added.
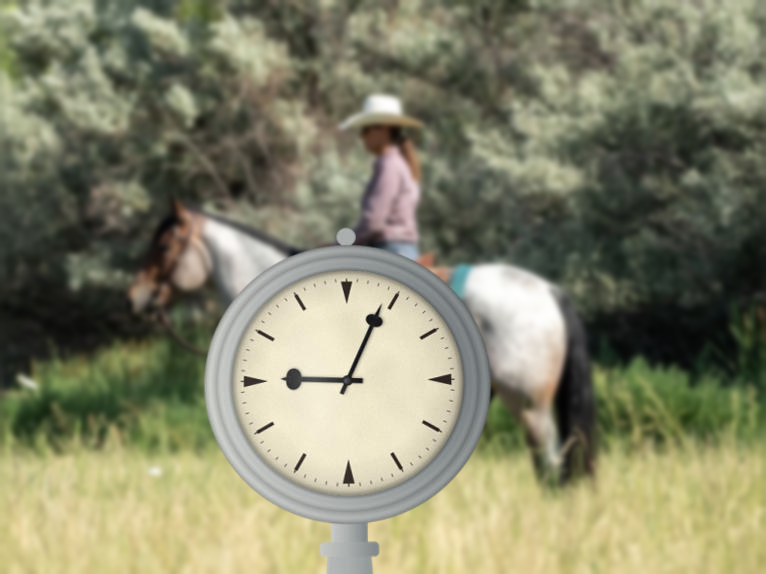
9h04
